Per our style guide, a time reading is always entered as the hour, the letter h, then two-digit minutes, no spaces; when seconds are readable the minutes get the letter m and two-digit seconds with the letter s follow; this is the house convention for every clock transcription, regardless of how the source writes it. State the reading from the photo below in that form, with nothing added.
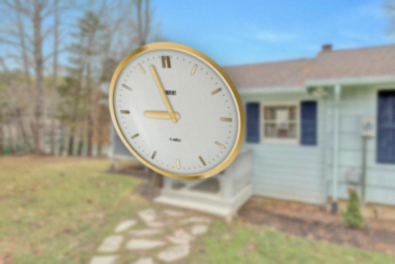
8h57
